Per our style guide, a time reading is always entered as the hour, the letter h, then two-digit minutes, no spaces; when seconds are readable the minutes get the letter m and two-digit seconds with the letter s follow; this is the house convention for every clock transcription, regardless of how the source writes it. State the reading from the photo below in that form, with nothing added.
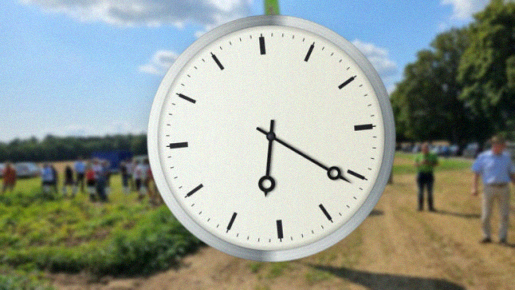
6h21
